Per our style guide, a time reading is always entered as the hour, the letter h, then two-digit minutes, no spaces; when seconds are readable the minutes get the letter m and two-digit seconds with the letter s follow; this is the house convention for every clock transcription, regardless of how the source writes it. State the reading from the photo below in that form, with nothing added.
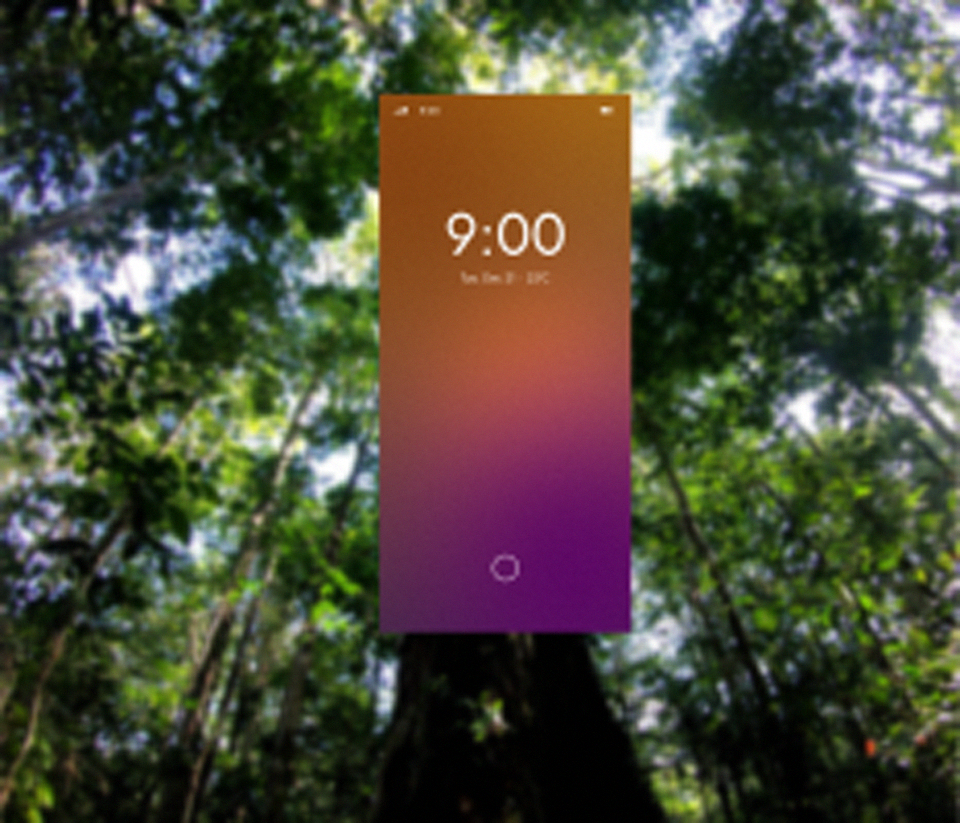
9h00
